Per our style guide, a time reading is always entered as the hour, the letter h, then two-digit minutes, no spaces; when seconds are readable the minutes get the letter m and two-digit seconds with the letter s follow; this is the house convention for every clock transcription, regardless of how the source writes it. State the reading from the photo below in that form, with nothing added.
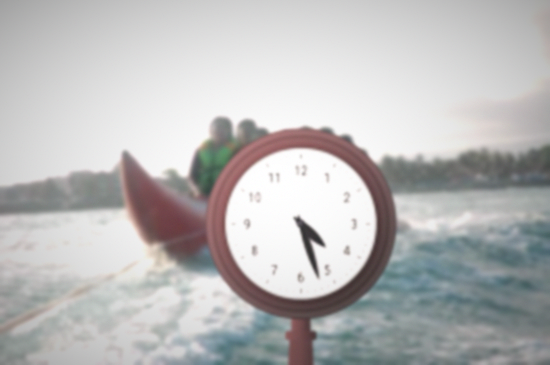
4h27
